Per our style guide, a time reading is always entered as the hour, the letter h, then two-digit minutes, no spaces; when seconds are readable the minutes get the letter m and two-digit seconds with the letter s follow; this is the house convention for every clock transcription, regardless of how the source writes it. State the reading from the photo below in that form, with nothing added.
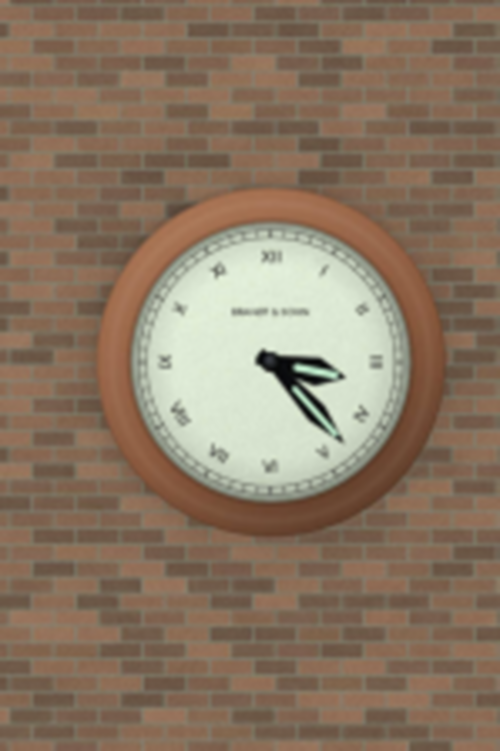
3h23
